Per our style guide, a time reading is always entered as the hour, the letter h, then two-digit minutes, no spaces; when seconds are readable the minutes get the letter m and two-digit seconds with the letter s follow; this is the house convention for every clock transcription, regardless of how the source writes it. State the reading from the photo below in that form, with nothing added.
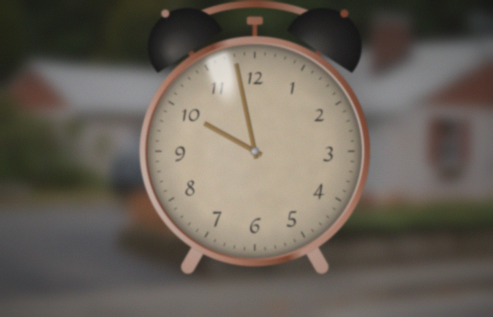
9h58
